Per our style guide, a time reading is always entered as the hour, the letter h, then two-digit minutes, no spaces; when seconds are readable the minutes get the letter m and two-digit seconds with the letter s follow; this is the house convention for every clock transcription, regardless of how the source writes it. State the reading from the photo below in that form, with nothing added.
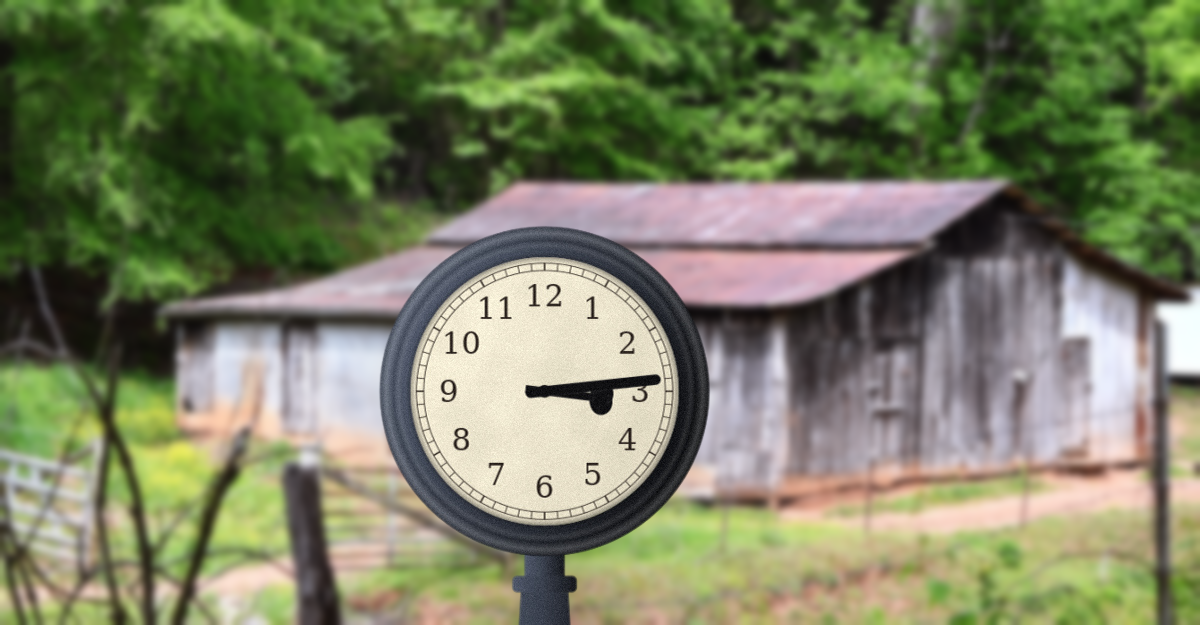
3h14
